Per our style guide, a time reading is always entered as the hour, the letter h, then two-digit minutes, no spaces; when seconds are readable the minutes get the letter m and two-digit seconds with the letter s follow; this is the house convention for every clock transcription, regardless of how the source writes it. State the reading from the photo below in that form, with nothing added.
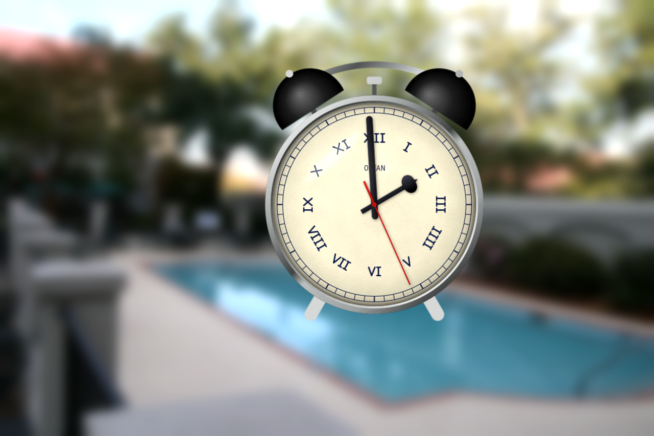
1h59m26s
